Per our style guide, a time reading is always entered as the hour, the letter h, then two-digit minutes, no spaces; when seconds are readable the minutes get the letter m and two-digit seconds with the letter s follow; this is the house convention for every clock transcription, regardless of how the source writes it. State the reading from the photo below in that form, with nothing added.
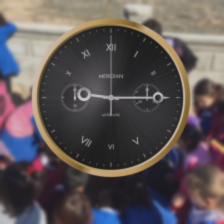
9h15
